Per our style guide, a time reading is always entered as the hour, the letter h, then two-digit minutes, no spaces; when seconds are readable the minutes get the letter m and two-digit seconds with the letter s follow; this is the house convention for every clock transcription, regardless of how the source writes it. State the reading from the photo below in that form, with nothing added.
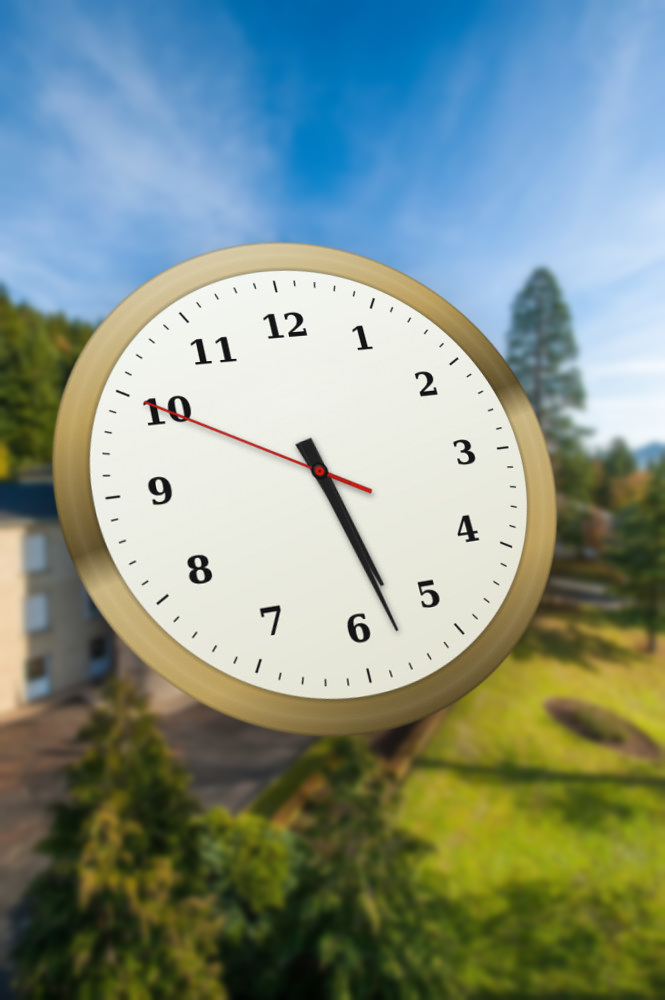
5h27m50s
